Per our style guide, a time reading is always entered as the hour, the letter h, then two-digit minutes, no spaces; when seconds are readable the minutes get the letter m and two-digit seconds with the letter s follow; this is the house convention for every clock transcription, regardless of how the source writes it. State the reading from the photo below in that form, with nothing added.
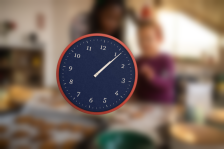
1h06
